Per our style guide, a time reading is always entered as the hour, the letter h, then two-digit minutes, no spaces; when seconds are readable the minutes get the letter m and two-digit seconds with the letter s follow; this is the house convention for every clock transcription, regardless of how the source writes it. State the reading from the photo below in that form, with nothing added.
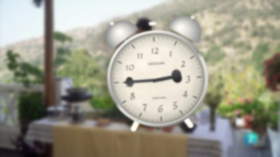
2h45
